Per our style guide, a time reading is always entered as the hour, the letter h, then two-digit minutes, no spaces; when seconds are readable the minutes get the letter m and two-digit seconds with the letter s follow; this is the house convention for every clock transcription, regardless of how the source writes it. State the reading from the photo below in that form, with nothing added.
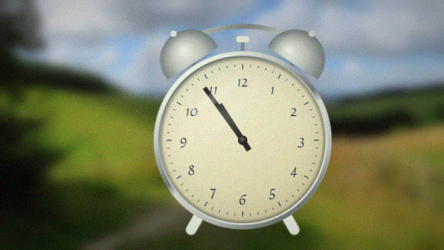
10h54
